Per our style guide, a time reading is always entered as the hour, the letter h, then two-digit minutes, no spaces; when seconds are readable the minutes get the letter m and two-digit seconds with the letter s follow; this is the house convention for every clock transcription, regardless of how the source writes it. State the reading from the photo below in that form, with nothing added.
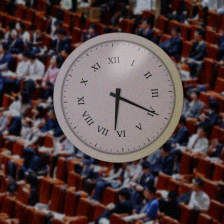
6h20
